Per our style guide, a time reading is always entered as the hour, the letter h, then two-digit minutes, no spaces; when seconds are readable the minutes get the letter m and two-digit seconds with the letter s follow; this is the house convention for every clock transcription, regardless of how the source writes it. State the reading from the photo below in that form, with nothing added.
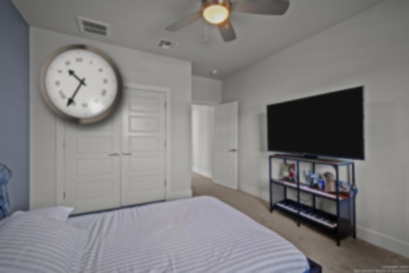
10h36
